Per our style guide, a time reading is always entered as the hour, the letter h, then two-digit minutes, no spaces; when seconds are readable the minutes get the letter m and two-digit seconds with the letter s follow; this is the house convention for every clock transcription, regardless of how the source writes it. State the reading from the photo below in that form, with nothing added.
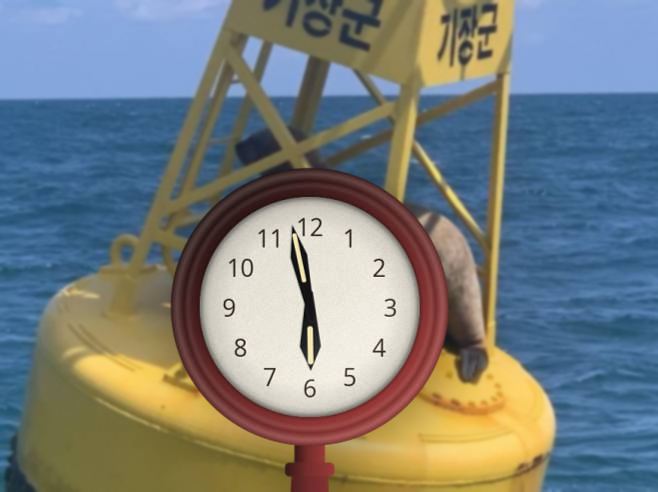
5h58
